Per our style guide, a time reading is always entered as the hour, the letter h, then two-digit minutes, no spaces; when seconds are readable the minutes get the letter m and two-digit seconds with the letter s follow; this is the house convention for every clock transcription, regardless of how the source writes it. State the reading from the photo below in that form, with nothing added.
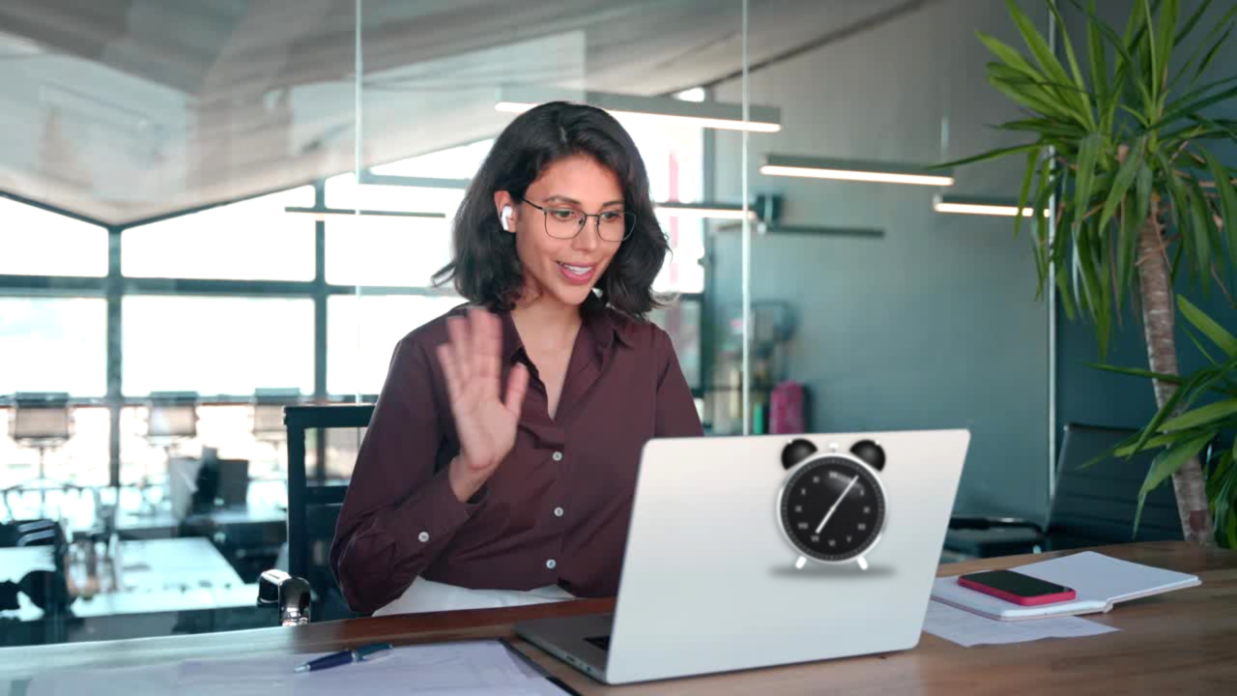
7h06
